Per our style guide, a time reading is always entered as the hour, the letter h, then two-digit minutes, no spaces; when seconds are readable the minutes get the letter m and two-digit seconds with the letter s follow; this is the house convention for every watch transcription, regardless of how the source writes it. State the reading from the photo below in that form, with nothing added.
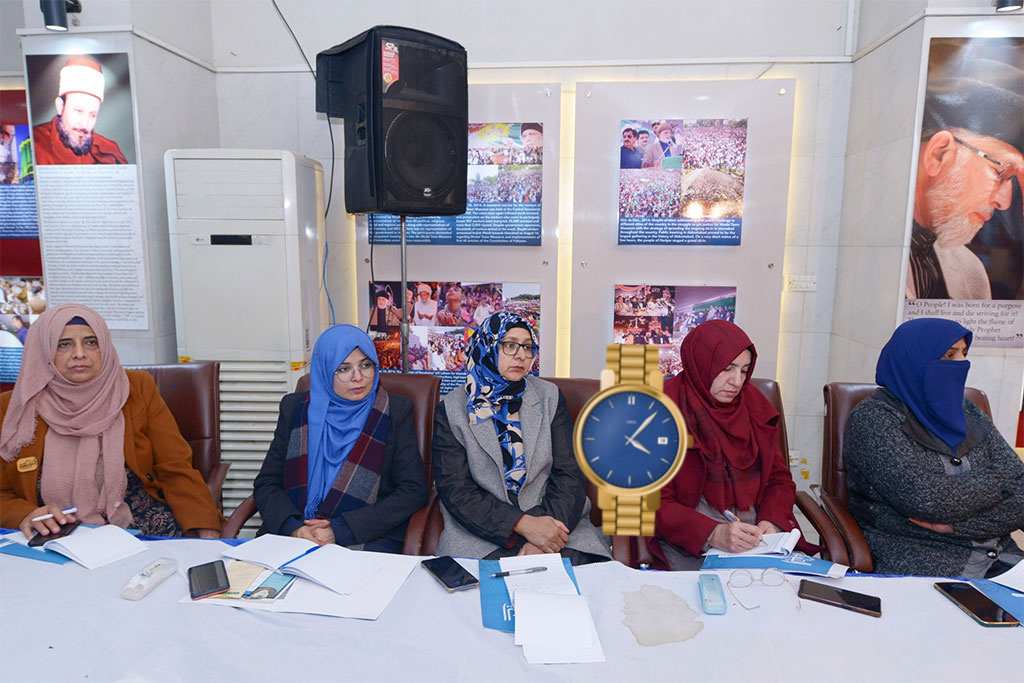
4h07
